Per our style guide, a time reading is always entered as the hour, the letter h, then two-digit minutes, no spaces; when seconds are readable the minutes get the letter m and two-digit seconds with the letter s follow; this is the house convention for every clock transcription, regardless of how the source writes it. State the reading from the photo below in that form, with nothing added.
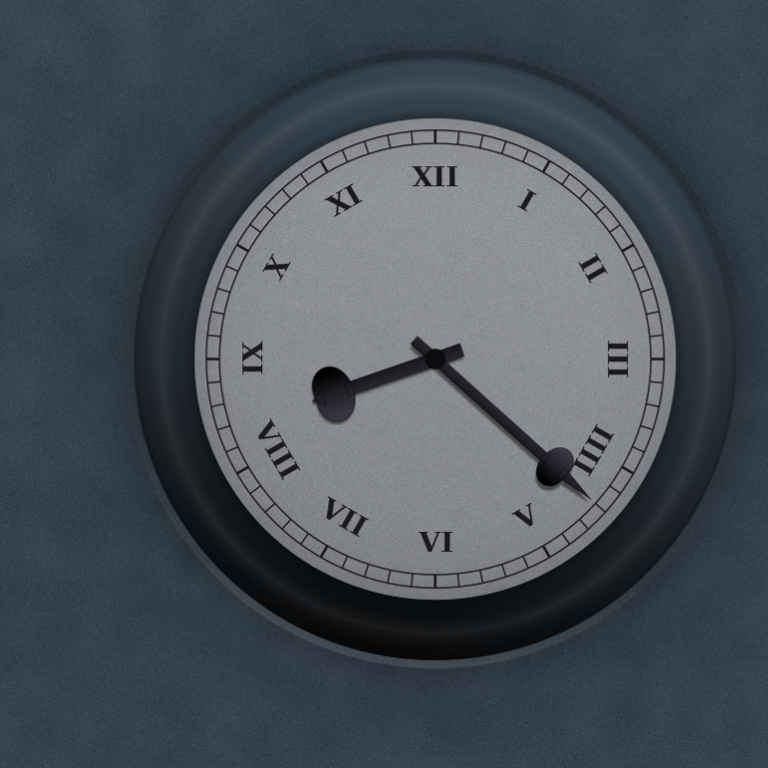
8h22
